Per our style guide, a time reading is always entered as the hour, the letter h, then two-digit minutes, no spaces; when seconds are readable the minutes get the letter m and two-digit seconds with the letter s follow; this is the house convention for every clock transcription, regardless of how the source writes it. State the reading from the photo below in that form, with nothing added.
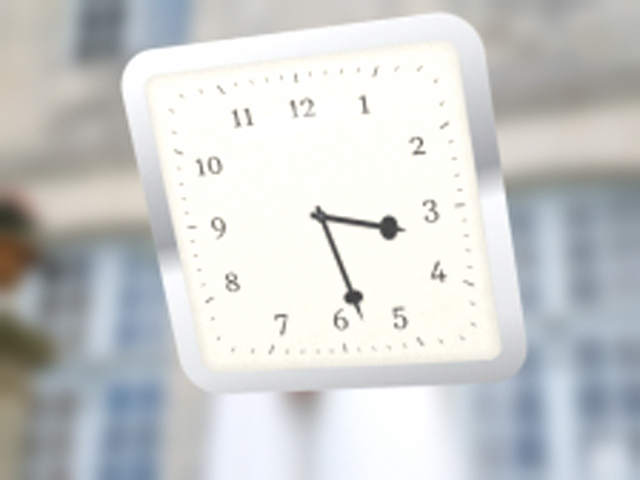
3h28
